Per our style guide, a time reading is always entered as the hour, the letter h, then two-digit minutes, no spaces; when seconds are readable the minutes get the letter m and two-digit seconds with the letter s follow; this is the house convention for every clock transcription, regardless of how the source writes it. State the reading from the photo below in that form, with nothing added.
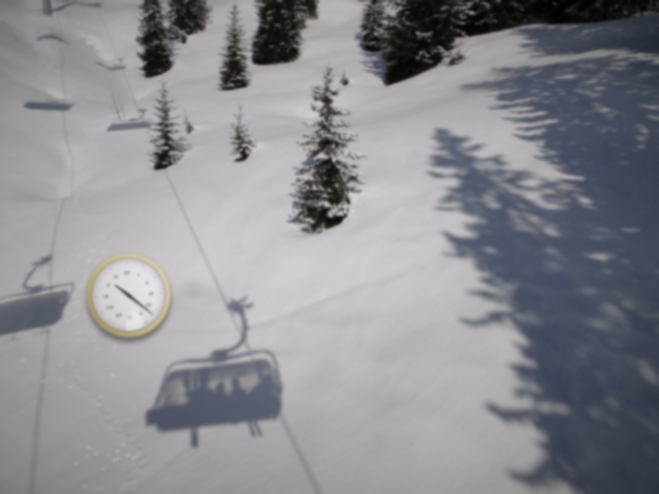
10h22
